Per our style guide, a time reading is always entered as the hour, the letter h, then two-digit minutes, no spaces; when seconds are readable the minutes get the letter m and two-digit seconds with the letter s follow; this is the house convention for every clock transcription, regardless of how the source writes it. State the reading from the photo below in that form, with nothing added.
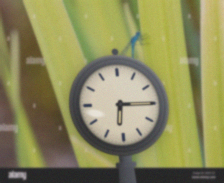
6h15
